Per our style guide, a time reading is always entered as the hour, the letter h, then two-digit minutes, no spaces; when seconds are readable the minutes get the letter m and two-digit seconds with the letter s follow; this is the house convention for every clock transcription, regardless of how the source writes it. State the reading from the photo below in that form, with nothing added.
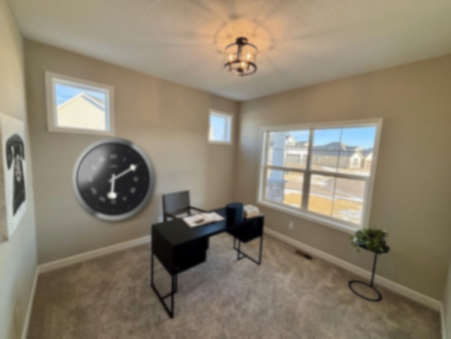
6h10
